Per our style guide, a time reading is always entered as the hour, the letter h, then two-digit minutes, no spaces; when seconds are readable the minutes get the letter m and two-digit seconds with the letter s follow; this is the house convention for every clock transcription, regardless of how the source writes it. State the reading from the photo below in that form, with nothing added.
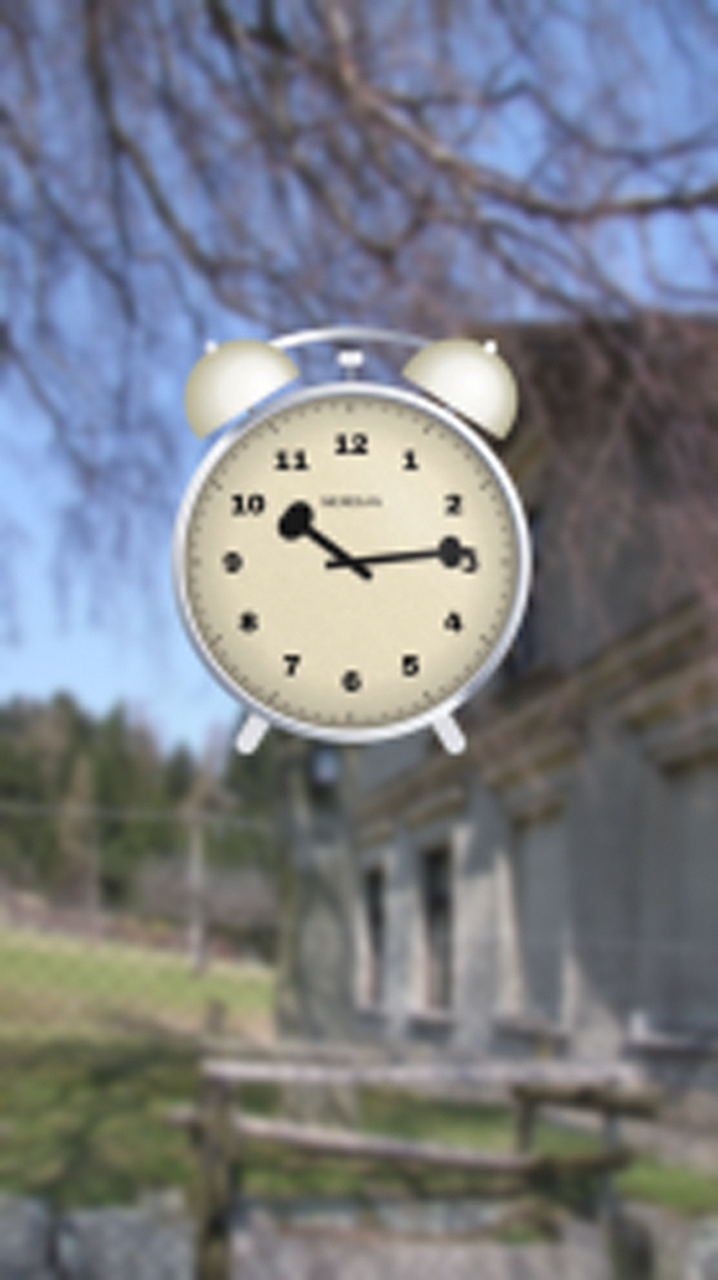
10h14
